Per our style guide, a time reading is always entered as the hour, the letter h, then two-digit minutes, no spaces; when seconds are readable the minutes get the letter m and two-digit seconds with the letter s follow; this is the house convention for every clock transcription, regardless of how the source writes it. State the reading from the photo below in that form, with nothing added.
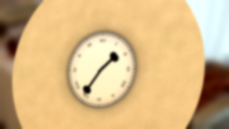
1h36
